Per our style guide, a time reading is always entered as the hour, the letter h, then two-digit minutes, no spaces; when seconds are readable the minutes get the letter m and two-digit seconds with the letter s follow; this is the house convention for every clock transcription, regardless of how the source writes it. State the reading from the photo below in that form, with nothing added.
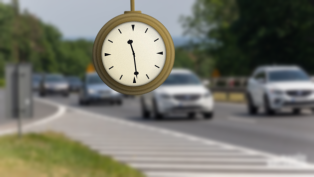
11h29
